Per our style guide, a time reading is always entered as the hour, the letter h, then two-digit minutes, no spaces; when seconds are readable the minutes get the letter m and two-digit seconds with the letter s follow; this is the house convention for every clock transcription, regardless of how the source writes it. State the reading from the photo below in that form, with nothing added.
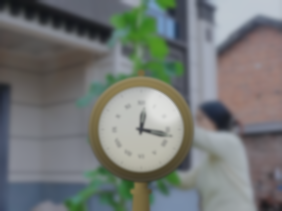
12h17
